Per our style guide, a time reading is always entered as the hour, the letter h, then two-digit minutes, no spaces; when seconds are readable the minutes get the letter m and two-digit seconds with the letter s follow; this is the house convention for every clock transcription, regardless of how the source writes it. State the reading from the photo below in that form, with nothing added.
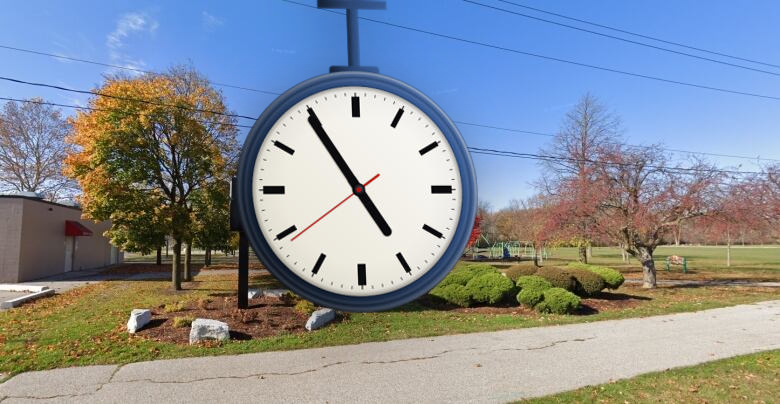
4h54m39s
